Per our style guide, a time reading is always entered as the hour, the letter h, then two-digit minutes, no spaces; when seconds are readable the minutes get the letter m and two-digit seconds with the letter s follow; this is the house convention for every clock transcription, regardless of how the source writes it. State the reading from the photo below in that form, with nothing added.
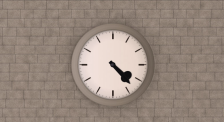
4h23
